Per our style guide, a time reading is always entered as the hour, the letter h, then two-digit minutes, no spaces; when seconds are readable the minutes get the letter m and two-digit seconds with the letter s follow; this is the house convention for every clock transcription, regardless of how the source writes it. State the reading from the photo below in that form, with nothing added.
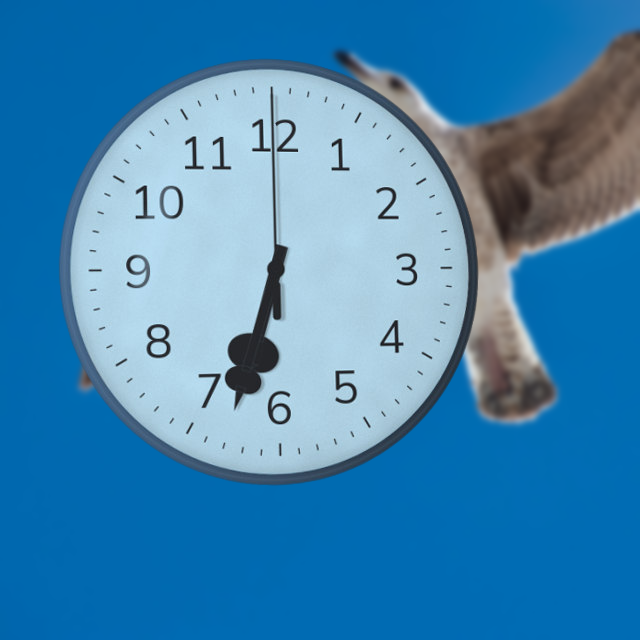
6h33m00s
